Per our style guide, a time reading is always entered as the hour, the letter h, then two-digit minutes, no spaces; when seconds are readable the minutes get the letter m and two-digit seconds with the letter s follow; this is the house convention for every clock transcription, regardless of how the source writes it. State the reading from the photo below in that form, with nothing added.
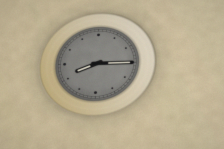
8h15
